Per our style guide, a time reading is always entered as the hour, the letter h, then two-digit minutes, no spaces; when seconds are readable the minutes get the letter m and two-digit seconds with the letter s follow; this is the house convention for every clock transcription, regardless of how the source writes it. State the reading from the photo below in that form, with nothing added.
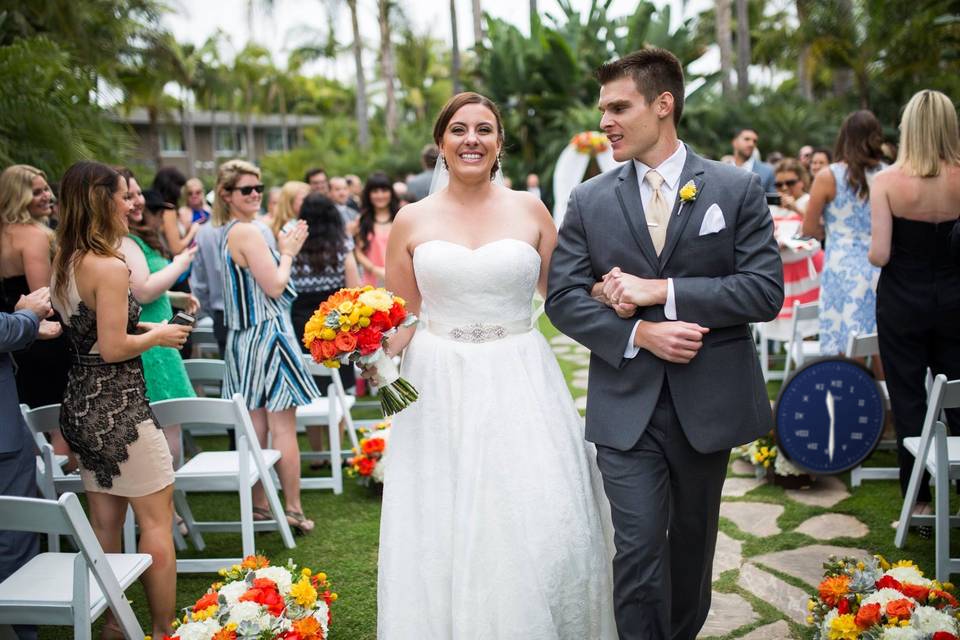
11h29
